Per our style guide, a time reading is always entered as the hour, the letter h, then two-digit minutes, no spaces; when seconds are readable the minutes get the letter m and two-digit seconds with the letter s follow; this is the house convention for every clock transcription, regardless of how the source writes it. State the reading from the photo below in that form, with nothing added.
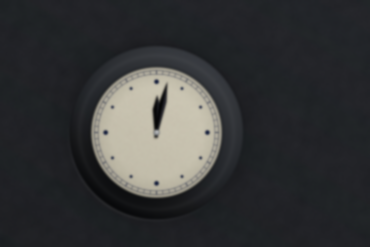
12h02
